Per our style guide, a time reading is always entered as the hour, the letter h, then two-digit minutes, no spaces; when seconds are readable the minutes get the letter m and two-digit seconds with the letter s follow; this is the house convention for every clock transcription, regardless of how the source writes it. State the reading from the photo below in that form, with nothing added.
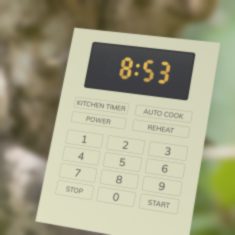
8h53
